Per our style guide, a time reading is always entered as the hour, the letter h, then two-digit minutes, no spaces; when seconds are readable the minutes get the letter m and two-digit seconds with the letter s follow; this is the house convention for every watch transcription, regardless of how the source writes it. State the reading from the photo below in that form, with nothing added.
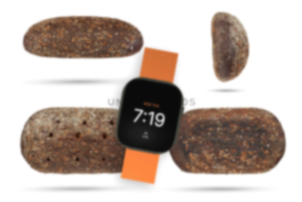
7h19
